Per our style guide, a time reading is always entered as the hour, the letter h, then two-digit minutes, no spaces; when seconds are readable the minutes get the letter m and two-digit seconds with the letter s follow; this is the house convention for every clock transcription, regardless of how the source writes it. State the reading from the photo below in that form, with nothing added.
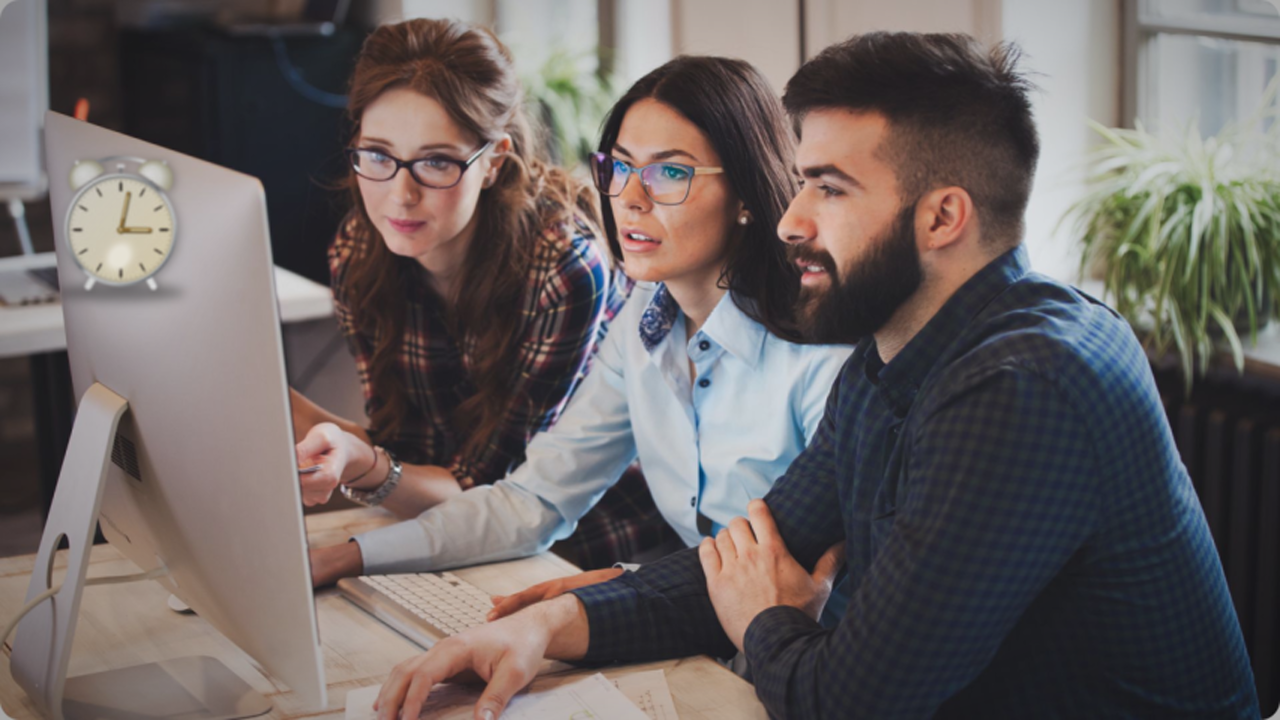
3h02
